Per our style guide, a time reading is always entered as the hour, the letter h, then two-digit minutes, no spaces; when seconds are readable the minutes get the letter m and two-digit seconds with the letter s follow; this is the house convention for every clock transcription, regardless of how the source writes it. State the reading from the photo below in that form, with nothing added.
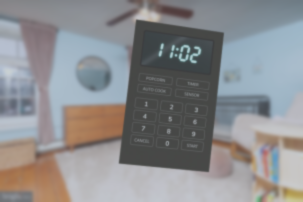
11h02
